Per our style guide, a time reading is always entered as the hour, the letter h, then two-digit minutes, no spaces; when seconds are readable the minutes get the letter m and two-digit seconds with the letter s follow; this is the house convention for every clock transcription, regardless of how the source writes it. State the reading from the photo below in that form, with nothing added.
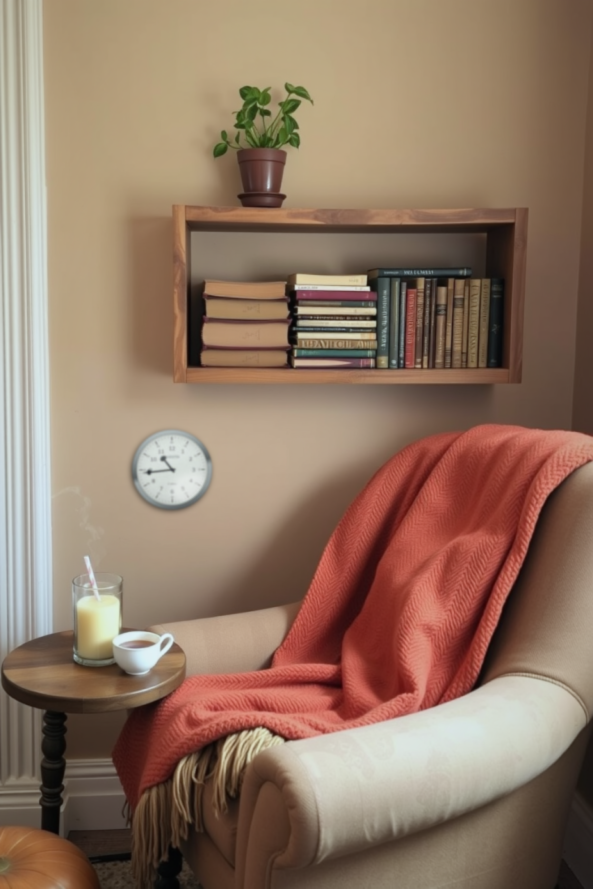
10h44
